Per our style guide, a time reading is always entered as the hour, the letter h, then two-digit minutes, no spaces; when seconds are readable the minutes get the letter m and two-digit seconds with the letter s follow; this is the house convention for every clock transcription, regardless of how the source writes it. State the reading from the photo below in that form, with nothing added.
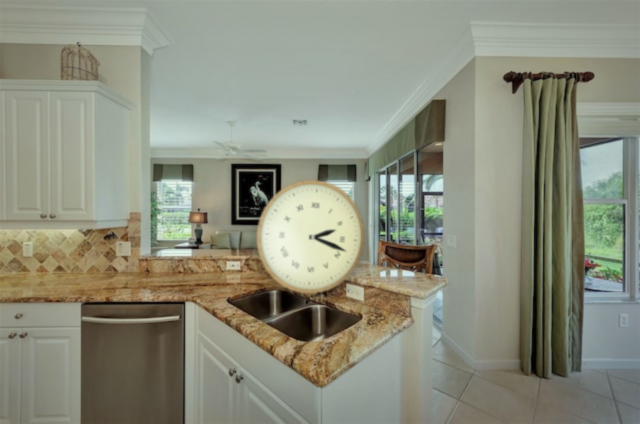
2h18
